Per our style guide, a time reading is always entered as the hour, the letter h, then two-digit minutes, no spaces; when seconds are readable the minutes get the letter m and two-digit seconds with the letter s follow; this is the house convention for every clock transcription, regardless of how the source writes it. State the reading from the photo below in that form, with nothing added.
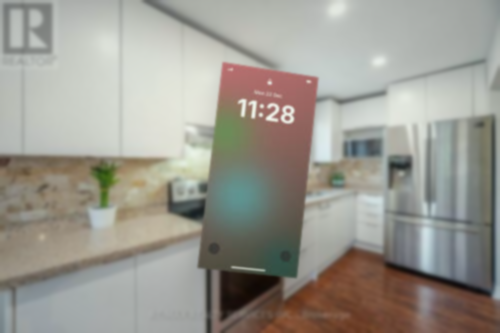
11h28
